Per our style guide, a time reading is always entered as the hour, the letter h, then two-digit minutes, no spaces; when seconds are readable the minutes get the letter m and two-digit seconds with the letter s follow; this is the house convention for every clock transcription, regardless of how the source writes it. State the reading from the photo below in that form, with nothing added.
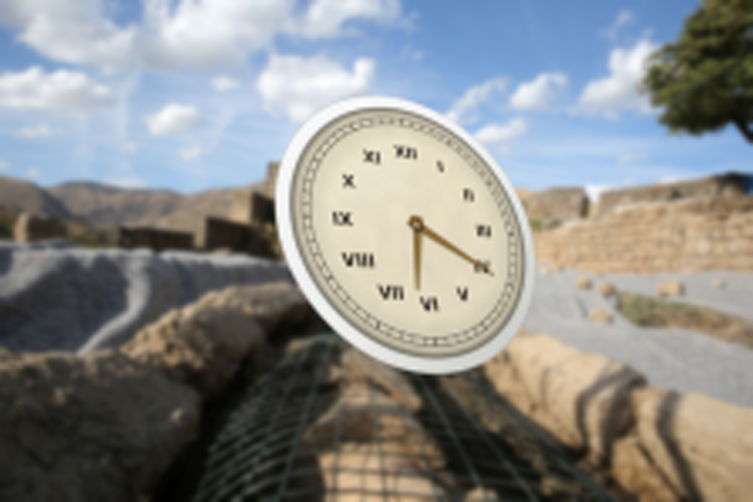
6h20
